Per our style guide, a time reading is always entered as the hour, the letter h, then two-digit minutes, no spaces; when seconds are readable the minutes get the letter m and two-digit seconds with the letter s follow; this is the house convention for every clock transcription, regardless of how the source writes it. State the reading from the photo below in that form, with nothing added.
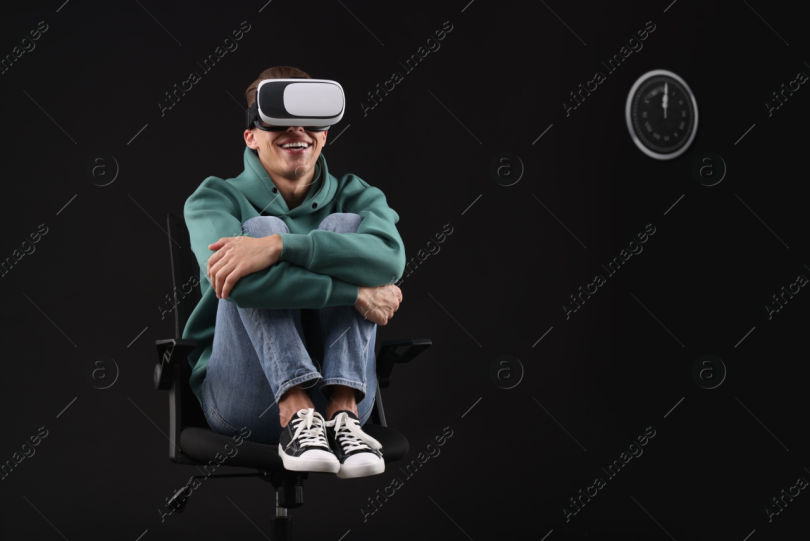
12h01
